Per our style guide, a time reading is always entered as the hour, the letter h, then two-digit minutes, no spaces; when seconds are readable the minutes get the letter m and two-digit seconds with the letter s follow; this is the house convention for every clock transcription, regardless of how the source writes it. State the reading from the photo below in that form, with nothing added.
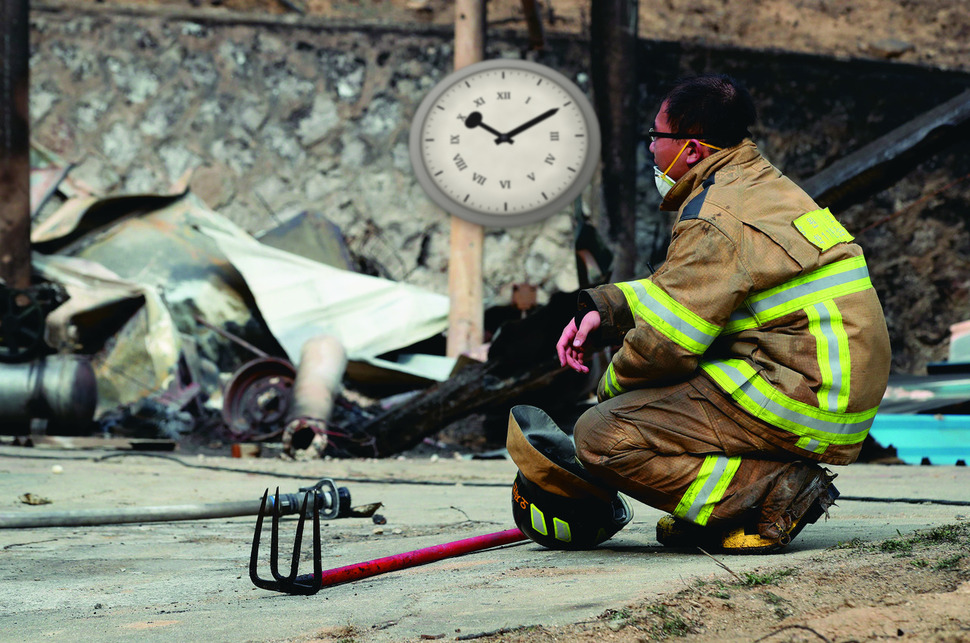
10h10
